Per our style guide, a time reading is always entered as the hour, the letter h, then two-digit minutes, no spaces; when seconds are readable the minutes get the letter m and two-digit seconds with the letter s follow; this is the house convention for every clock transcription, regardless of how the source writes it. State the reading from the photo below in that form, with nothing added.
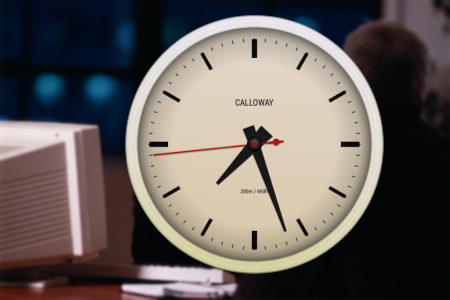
7h26m44s
